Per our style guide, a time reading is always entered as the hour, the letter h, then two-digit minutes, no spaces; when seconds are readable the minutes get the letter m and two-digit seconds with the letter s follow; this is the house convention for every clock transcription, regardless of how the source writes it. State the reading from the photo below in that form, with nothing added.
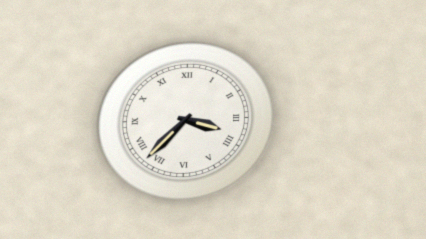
3h37
